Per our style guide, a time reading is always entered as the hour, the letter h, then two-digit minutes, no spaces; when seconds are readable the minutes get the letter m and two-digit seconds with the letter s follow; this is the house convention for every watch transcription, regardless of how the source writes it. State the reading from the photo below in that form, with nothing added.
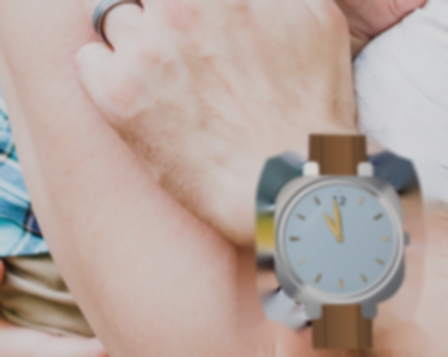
10h59
